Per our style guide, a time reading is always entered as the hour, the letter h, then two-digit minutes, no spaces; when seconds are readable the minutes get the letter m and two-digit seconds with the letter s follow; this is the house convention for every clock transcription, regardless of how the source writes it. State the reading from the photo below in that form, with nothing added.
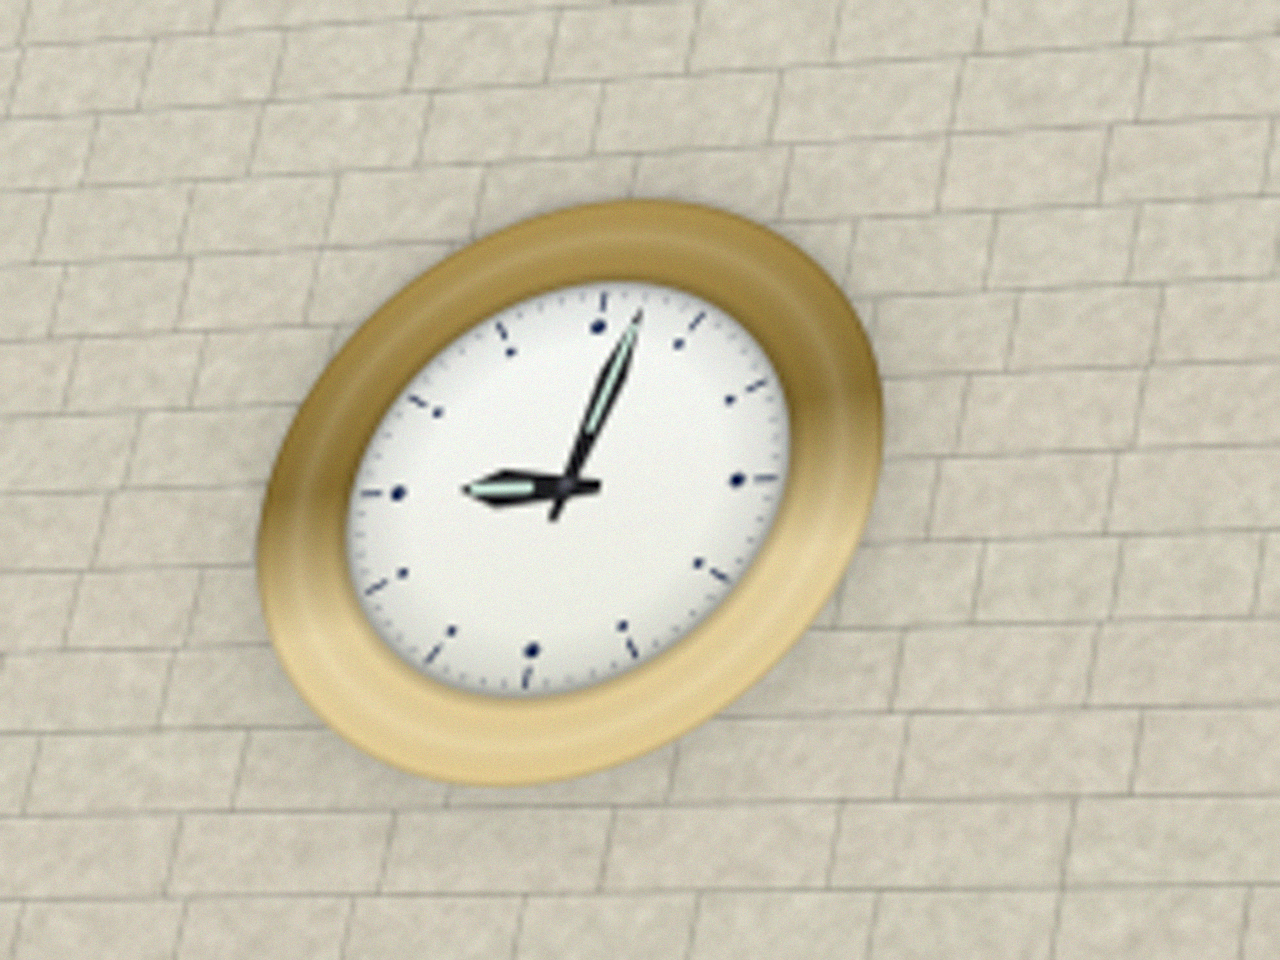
9h02
